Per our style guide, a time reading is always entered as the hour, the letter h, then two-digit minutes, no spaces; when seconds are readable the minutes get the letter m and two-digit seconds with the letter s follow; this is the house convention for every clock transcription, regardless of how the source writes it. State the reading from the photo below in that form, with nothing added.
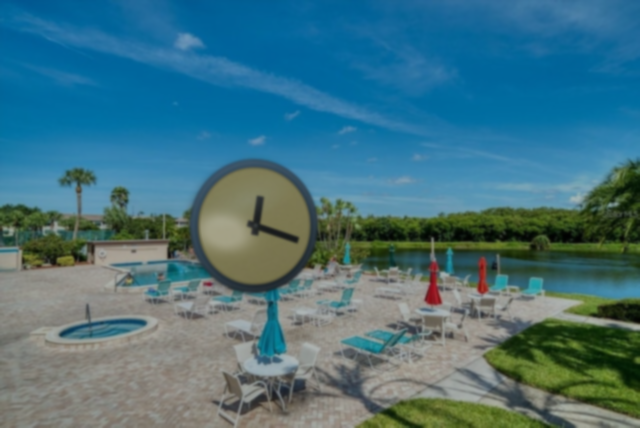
12h18
